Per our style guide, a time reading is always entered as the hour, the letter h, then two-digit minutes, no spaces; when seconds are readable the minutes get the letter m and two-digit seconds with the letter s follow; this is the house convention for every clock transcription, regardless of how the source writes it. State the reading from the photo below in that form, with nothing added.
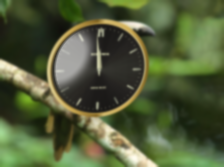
11h59
